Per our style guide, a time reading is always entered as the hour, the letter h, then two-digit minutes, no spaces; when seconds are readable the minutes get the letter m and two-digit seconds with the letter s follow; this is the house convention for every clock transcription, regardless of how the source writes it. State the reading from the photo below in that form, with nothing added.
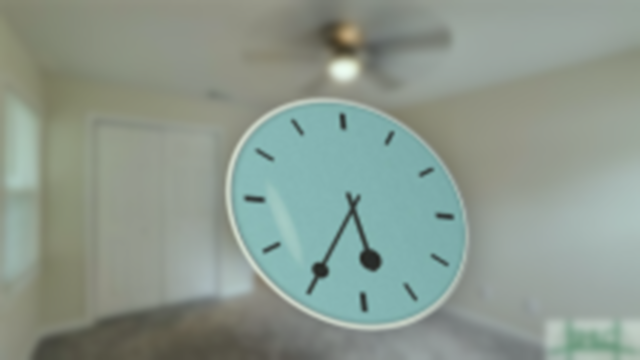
5h35
